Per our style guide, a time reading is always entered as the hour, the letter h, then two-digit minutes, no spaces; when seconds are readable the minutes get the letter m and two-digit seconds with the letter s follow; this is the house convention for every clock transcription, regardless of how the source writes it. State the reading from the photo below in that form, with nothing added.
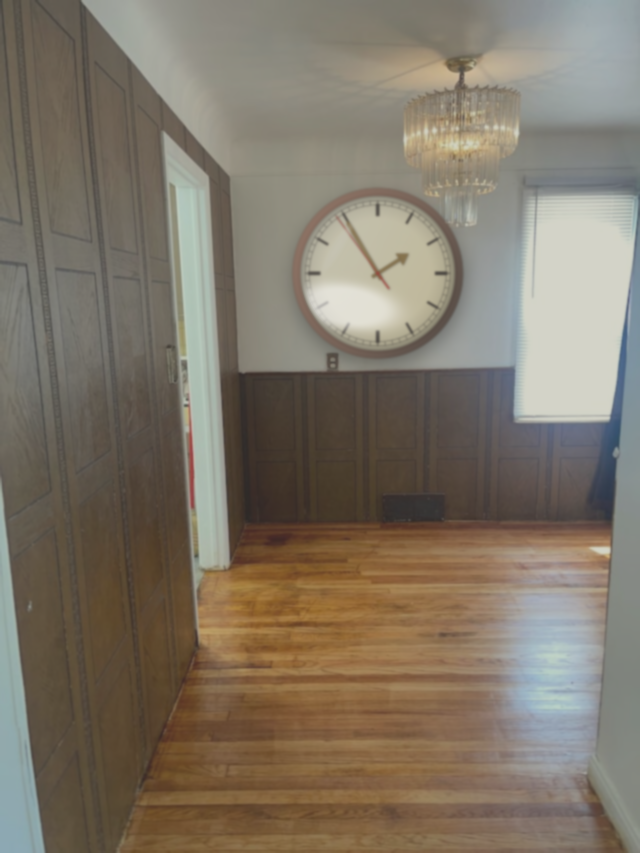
1h54m54s
